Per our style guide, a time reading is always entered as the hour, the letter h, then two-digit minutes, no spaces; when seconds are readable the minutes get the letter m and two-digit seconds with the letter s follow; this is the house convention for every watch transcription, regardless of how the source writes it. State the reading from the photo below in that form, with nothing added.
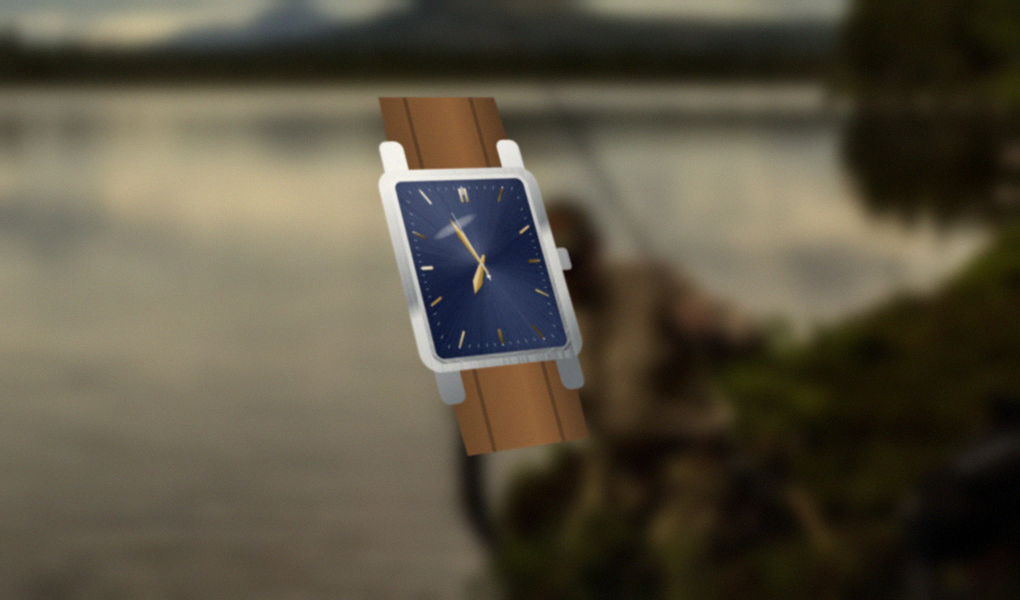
6h55m57s
